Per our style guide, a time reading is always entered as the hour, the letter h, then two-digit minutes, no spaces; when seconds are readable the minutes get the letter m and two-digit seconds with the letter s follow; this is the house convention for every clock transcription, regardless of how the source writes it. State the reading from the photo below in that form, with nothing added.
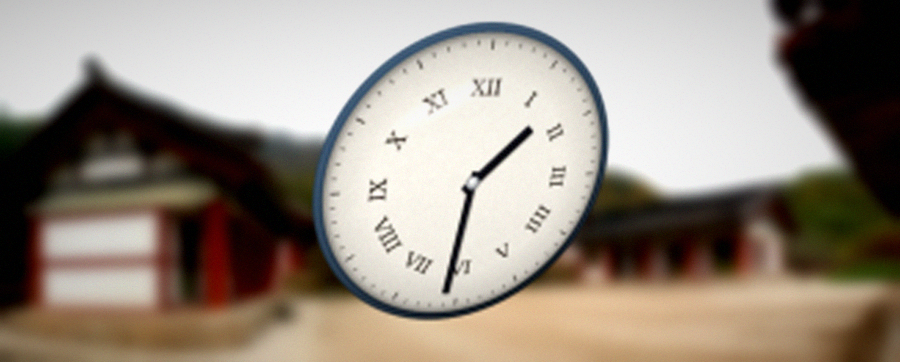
1h31
